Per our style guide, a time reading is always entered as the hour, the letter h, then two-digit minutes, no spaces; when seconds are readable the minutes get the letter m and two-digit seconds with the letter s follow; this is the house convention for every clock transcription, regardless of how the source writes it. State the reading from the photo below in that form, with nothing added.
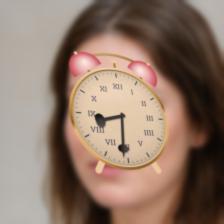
8h31
